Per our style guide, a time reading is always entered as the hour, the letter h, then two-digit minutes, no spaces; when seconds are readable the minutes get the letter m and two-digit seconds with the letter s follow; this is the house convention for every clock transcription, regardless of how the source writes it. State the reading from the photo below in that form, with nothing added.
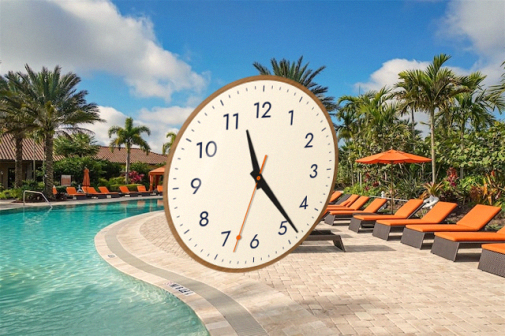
11h23m33s
